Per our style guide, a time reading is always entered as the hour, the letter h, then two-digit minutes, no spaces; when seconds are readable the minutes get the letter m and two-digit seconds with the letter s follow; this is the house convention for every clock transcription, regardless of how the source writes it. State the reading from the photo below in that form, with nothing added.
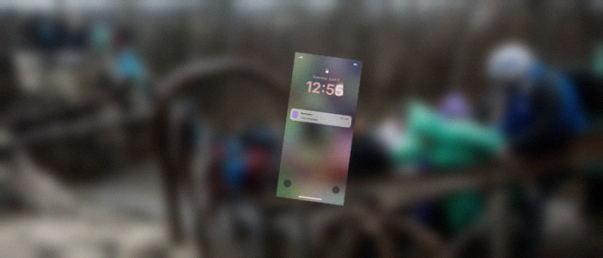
12h55
